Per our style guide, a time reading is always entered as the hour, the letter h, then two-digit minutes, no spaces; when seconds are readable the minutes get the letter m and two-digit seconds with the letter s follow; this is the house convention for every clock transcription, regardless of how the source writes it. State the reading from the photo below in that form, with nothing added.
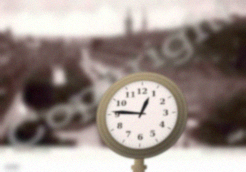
12h46
